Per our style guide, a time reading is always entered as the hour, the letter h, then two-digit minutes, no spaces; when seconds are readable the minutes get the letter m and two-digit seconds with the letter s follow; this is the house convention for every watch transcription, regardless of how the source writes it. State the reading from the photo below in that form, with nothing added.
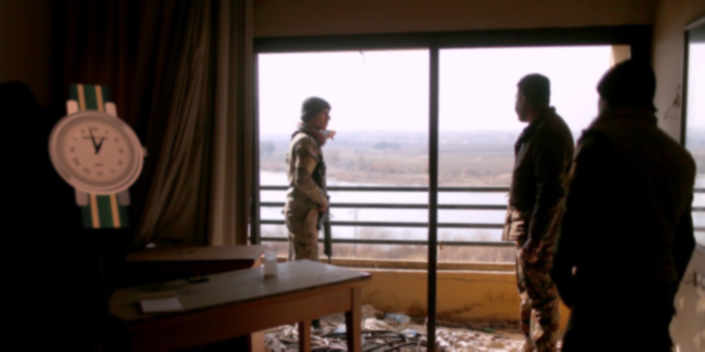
12h58
